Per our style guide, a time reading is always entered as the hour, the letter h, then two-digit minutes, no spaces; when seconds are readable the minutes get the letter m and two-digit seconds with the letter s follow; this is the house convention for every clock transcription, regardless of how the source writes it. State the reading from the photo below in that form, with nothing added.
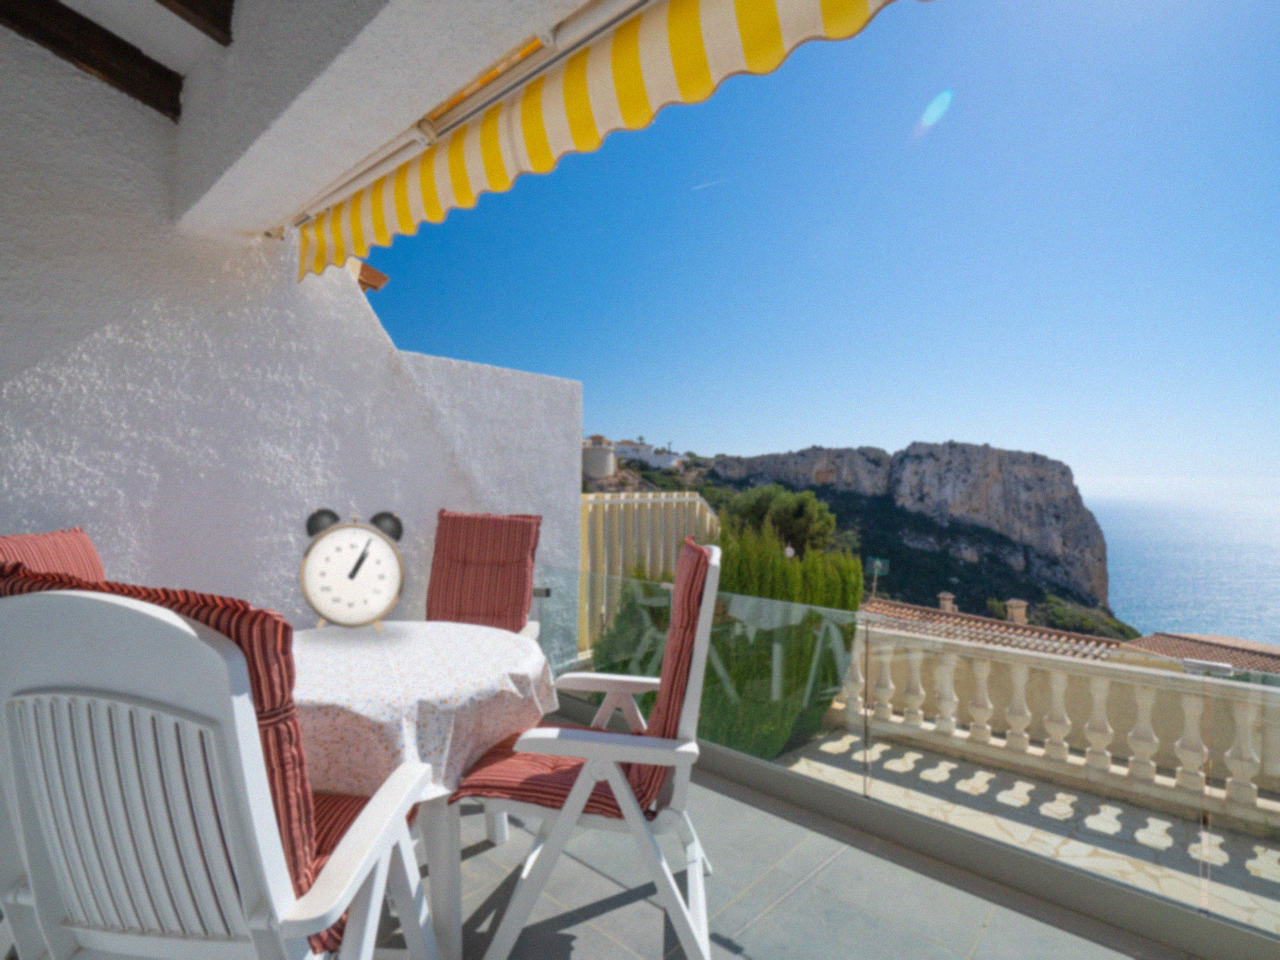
1h04
